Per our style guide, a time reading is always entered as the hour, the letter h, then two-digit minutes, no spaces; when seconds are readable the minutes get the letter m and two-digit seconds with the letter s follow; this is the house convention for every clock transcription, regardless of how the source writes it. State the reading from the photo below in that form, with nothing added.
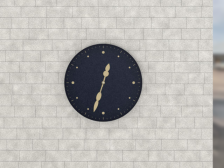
12h33
